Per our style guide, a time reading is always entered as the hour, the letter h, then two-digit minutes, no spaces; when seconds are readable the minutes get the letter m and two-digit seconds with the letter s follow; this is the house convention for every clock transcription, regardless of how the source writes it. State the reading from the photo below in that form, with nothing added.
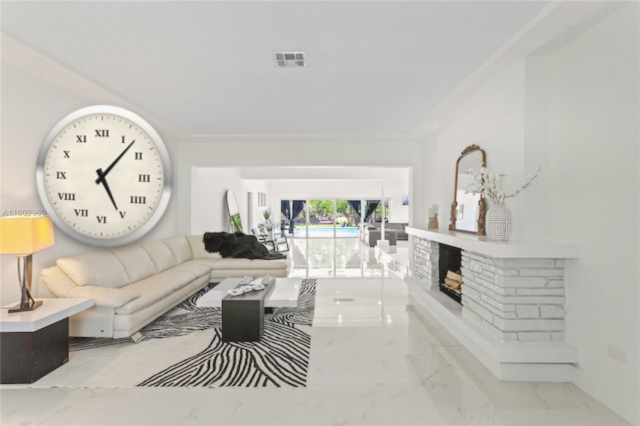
5h07
